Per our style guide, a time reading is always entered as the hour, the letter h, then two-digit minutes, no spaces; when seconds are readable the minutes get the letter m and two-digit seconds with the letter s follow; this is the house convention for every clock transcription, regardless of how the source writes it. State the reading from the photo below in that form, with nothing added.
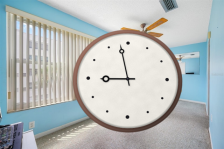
8h58
